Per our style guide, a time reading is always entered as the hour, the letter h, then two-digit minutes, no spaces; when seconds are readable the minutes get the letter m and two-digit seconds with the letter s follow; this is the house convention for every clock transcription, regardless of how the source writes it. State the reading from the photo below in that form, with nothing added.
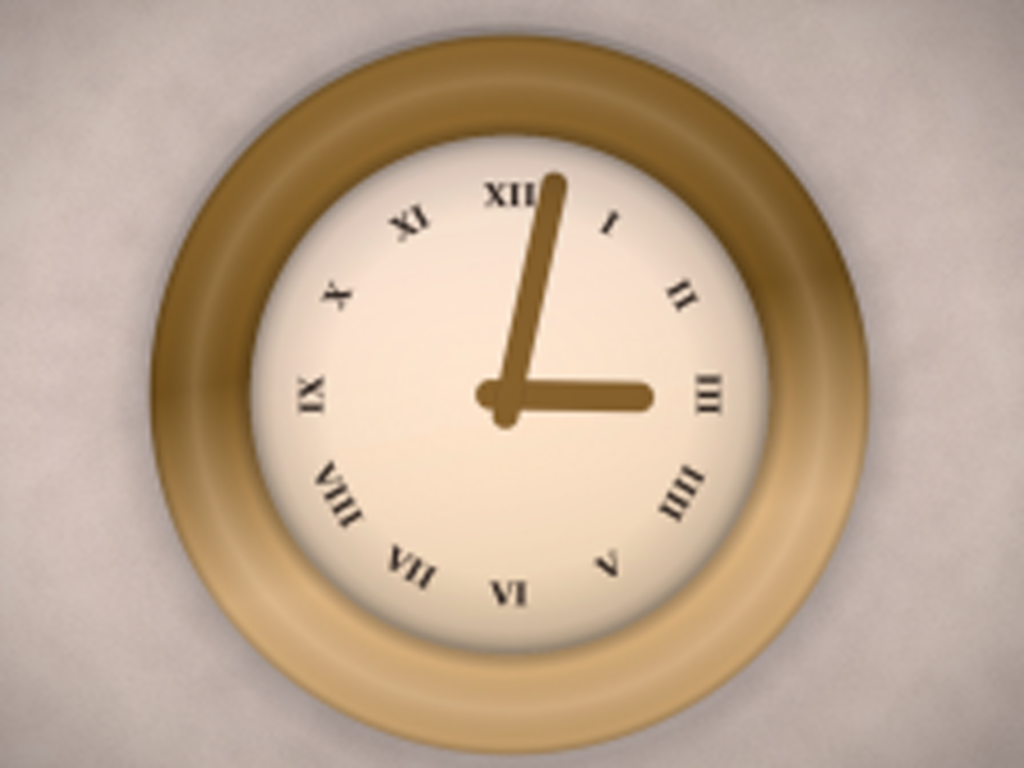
3h02
